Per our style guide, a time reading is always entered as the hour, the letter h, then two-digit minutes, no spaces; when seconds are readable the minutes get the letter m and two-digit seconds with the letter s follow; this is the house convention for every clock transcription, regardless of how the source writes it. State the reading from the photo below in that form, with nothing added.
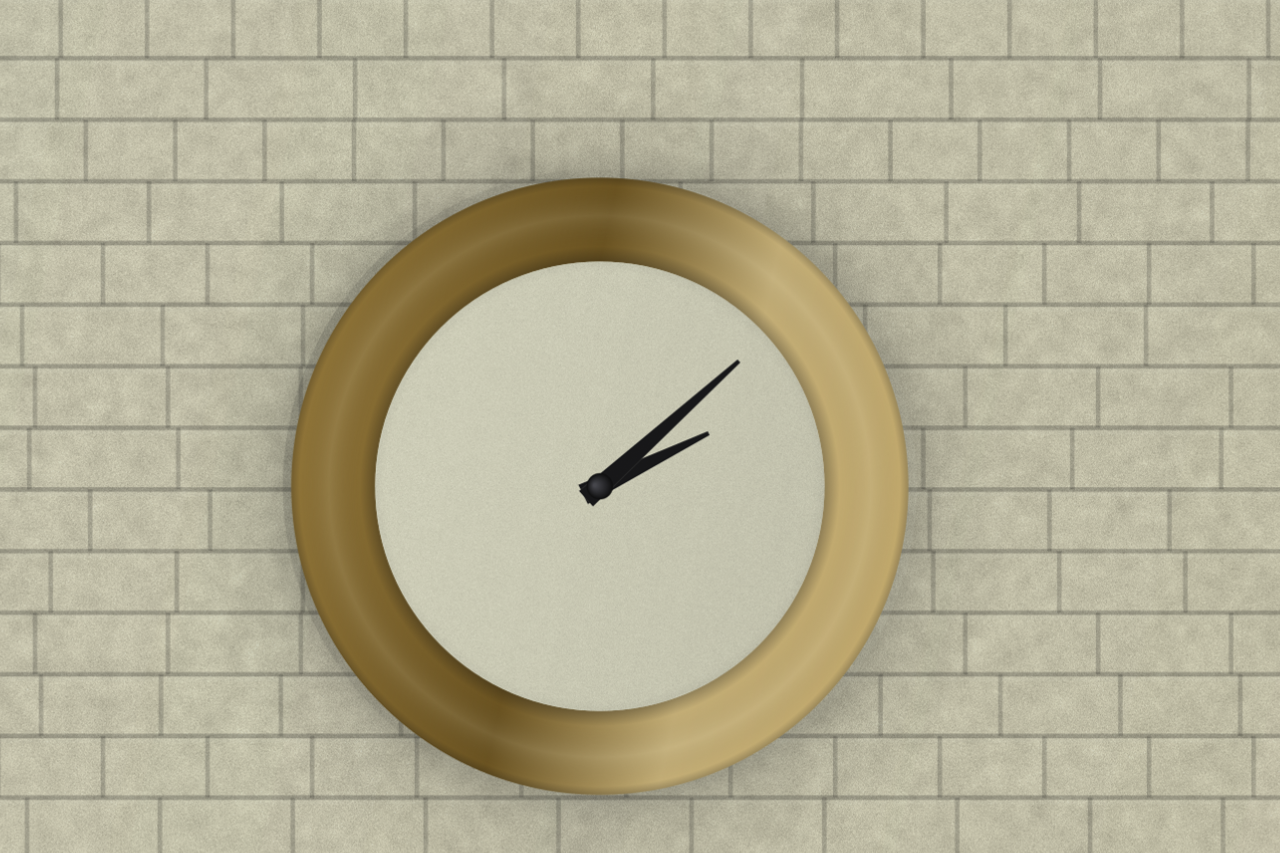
2h08
